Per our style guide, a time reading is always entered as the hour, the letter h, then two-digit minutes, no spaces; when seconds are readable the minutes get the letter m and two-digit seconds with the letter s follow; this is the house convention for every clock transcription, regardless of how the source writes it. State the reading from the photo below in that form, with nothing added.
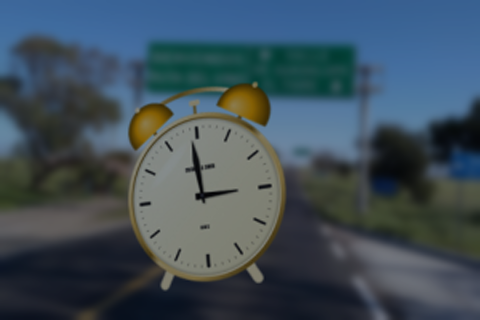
2h59
